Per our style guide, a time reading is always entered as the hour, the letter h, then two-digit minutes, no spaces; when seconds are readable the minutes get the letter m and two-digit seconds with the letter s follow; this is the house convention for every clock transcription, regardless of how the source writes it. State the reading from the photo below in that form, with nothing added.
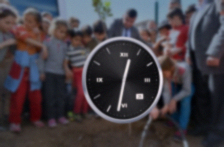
12h32
